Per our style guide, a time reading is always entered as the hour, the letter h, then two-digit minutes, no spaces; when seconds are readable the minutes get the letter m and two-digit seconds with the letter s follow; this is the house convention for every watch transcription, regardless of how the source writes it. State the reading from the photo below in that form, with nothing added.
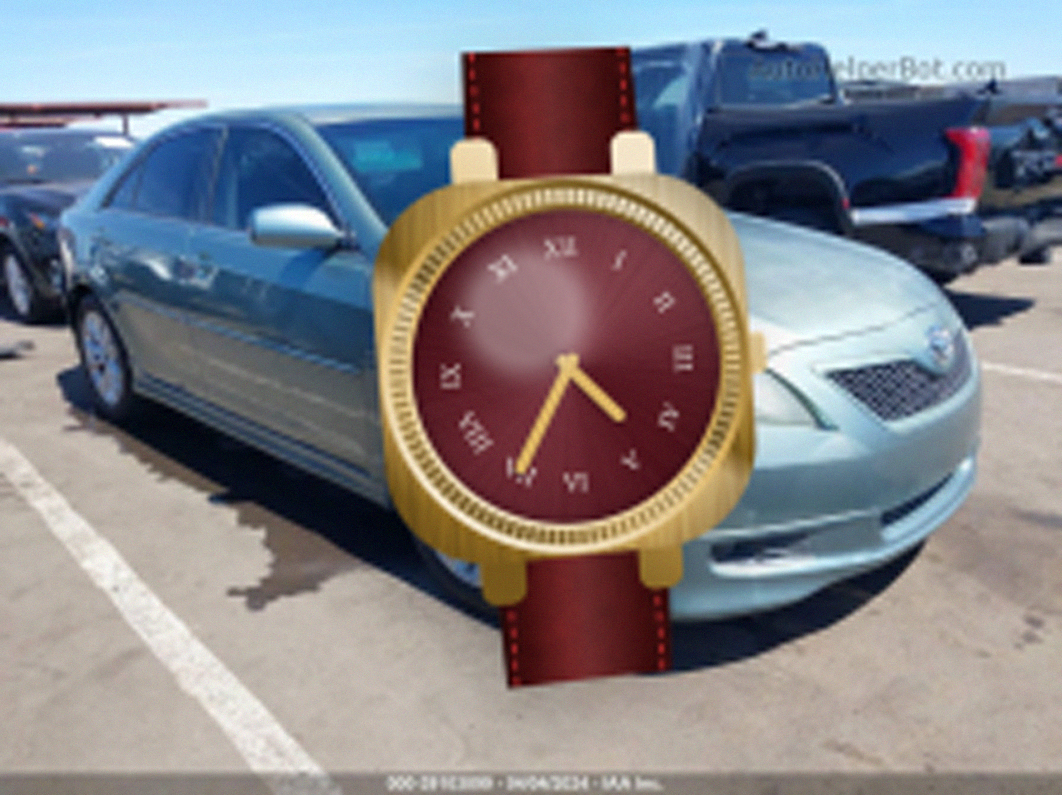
4h35
